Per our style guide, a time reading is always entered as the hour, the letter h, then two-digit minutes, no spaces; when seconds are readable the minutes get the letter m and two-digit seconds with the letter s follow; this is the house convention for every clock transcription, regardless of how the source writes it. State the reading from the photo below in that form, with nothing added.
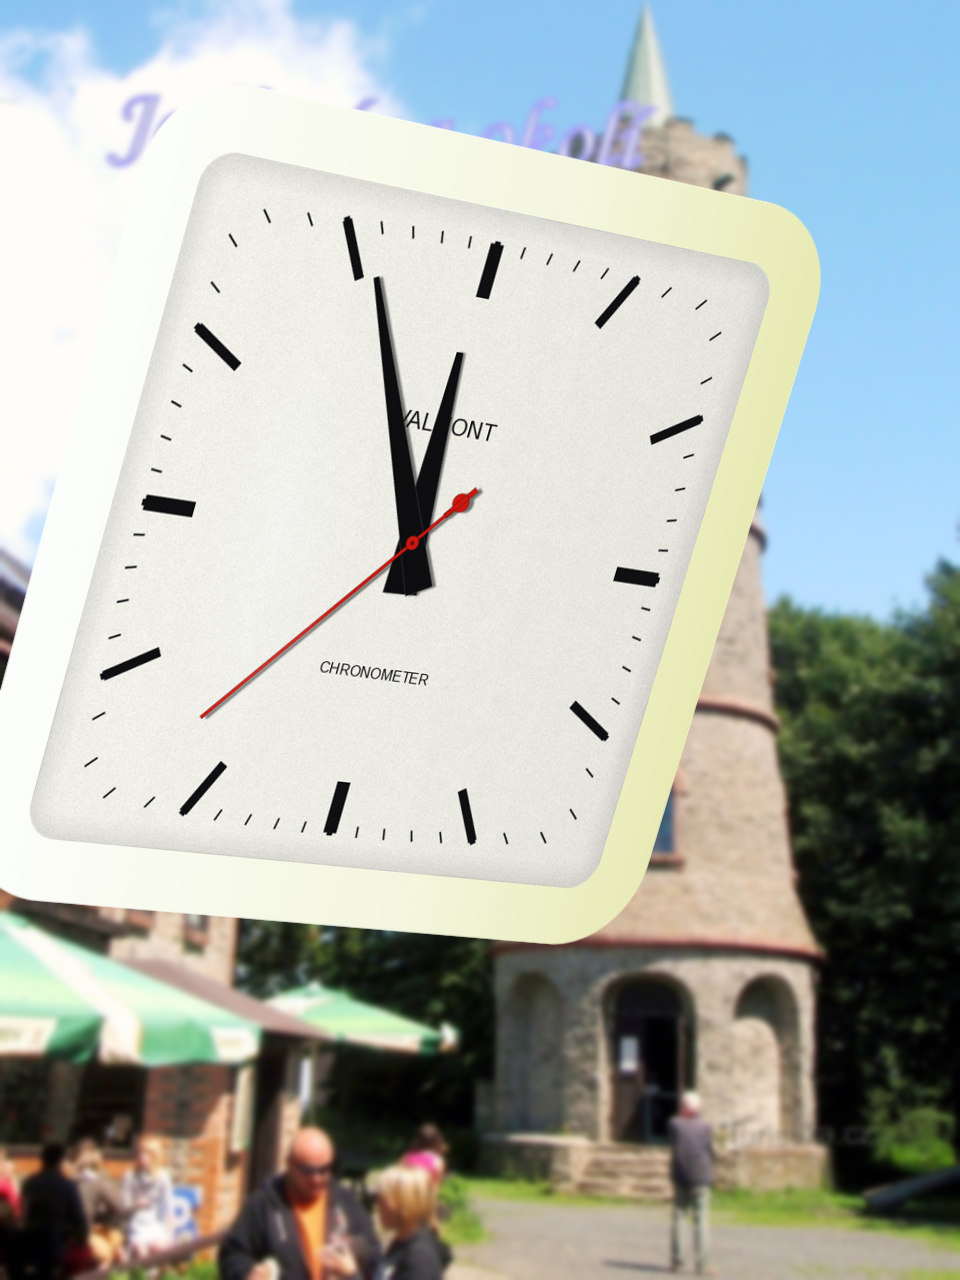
11h55m37s
